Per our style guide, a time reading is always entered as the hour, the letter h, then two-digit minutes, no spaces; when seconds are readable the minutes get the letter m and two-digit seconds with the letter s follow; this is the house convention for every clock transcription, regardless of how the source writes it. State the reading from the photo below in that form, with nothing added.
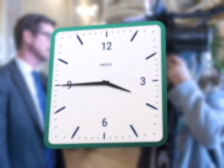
3h45
